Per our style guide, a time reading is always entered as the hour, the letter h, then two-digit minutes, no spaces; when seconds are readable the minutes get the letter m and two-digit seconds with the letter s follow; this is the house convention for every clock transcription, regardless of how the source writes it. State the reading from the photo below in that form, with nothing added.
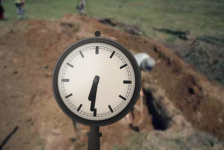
6h31
